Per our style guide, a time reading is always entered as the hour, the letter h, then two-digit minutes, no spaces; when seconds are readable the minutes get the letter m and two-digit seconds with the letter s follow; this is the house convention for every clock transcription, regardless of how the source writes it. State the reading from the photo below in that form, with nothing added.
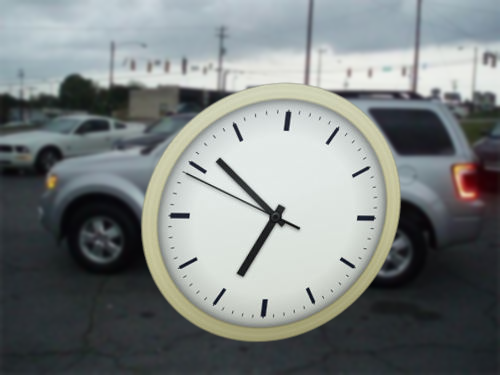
6h51m49s
